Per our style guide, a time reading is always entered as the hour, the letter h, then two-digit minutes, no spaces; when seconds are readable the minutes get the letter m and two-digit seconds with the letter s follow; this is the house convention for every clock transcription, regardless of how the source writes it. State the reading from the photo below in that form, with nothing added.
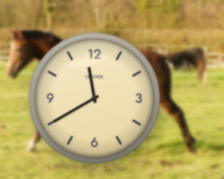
11h40
